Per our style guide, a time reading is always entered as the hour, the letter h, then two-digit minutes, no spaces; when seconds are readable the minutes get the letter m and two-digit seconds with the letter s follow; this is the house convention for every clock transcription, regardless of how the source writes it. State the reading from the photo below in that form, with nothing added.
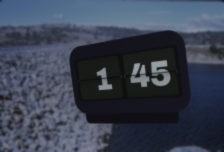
1h45
